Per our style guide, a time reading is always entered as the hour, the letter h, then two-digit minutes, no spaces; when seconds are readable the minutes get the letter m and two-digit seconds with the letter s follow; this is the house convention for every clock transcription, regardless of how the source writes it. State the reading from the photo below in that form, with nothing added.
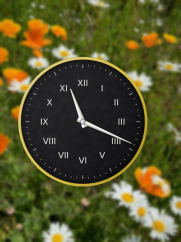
11h19
